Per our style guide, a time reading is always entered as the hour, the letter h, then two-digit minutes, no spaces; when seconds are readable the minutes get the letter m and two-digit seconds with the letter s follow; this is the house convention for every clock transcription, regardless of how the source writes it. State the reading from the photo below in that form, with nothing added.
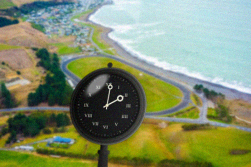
2h01
